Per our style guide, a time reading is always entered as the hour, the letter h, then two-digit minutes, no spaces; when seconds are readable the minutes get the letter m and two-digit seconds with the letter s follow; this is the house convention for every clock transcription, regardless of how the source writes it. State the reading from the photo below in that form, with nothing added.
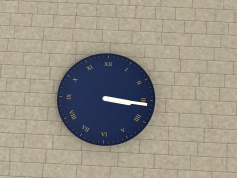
3h16
